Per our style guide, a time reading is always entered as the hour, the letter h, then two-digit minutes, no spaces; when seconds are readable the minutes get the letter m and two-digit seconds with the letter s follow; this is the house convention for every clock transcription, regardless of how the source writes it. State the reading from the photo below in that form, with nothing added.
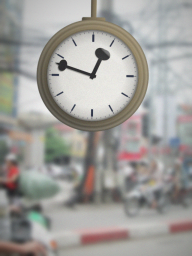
12h48
